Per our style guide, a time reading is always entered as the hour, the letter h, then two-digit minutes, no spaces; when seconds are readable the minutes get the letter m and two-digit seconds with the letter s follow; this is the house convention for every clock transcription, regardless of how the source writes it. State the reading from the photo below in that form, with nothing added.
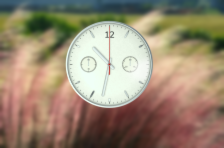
10h32
